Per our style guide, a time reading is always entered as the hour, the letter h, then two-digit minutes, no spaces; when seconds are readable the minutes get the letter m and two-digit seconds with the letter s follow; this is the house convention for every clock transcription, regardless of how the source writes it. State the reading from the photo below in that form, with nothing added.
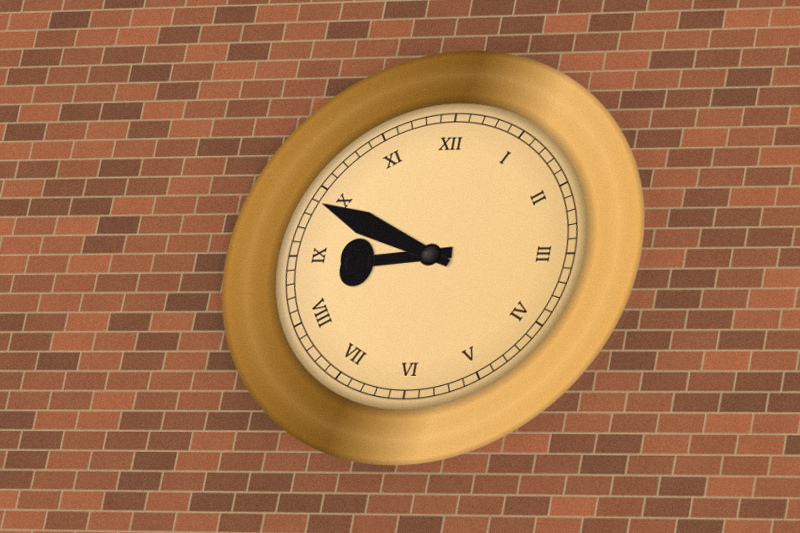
8h49
